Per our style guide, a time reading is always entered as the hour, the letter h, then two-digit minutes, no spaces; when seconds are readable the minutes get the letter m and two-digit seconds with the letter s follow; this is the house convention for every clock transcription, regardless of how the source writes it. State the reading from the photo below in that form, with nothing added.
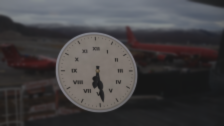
6h29
